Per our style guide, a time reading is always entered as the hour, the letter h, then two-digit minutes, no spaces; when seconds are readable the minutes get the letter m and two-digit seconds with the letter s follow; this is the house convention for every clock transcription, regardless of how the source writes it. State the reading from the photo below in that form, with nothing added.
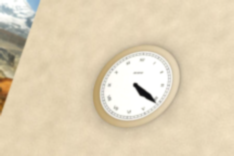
4h21
